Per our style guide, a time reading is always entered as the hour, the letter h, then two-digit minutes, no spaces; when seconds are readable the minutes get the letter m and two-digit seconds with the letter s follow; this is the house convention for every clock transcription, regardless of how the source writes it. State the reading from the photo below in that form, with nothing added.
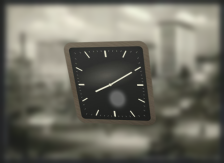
8h10
